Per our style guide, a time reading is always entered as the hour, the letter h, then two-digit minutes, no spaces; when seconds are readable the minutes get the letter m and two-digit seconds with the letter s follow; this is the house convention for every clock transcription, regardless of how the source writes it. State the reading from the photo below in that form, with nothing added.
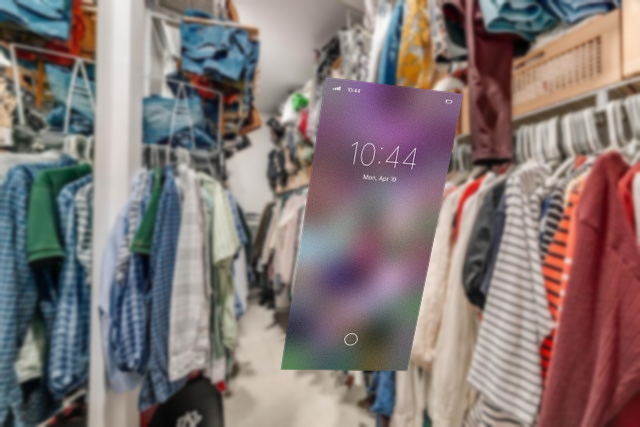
10h44
